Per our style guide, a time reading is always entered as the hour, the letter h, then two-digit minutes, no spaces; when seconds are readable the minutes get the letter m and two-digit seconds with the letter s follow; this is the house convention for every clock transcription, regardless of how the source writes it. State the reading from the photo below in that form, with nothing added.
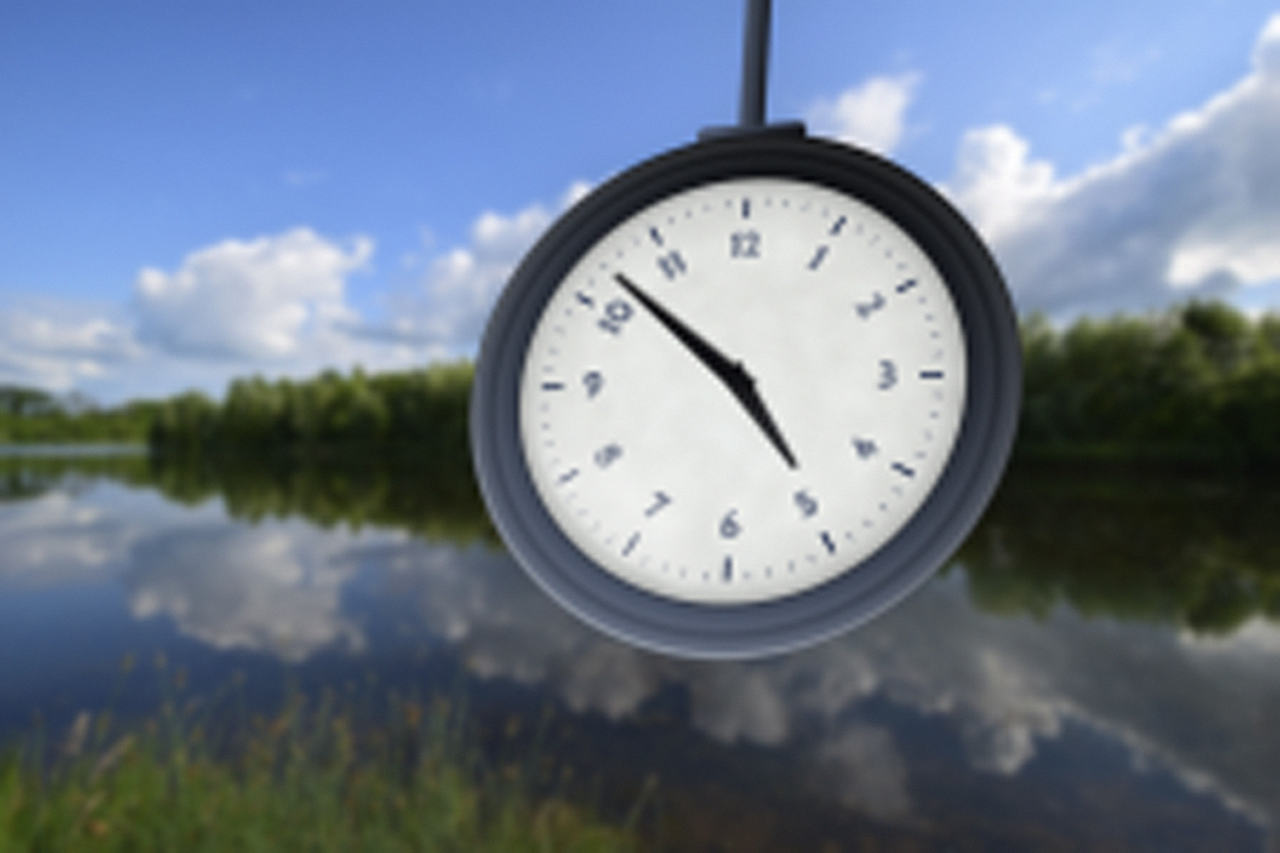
4h52
